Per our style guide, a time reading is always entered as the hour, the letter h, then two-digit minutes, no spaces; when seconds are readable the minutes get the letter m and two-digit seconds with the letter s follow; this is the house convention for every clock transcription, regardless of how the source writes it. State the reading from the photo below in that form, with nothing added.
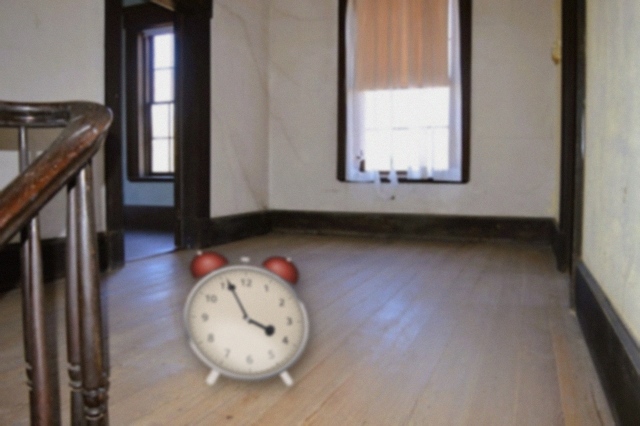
3h56
